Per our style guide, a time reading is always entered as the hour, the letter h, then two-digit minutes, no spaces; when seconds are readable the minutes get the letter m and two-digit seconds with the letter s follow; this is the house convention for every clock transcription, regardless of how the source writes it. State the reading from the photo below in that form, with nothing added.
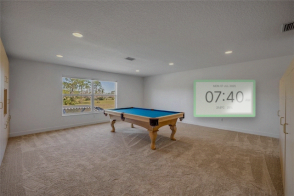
7h40
